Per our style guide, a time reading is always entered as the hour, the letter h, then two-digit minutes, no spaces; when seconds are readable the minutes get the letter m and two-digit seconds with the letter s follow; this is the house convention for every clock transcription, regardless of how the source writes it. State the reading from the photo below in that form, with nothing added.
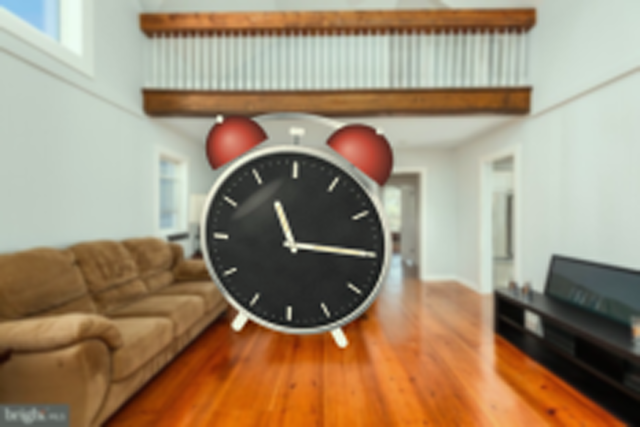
11h15
